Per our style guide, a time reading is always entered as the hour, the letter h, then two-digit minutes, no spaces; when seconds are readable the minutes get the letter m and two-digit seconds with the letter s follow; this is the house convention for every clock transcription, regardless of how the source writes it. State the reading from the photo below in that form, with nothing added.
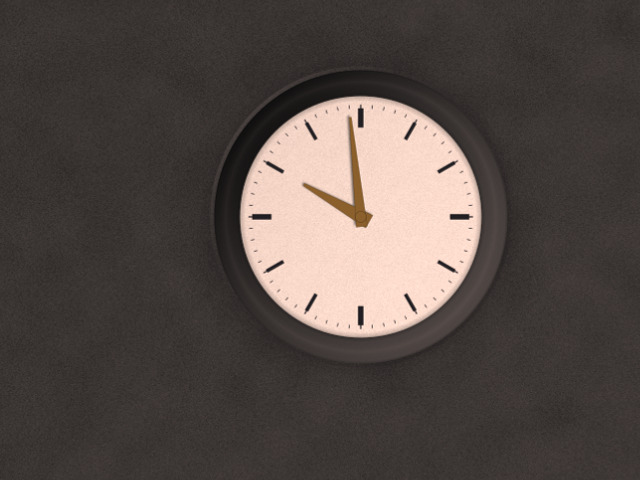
9h59
